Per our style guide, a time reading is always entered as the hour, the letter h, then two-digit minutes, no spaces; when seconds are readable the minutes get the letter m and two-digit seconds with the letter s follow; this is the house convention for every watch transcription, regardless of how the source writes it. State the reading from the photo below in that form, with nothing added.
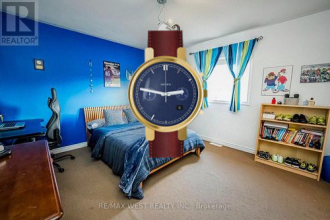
2h47
